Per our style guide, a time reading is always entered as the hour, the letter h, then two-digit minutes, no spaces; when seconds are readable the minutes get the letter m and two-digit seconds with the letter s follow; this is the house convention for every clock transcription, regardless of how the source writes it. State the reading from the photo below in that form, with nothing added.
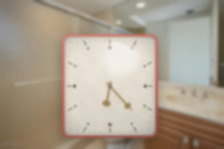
6h23
